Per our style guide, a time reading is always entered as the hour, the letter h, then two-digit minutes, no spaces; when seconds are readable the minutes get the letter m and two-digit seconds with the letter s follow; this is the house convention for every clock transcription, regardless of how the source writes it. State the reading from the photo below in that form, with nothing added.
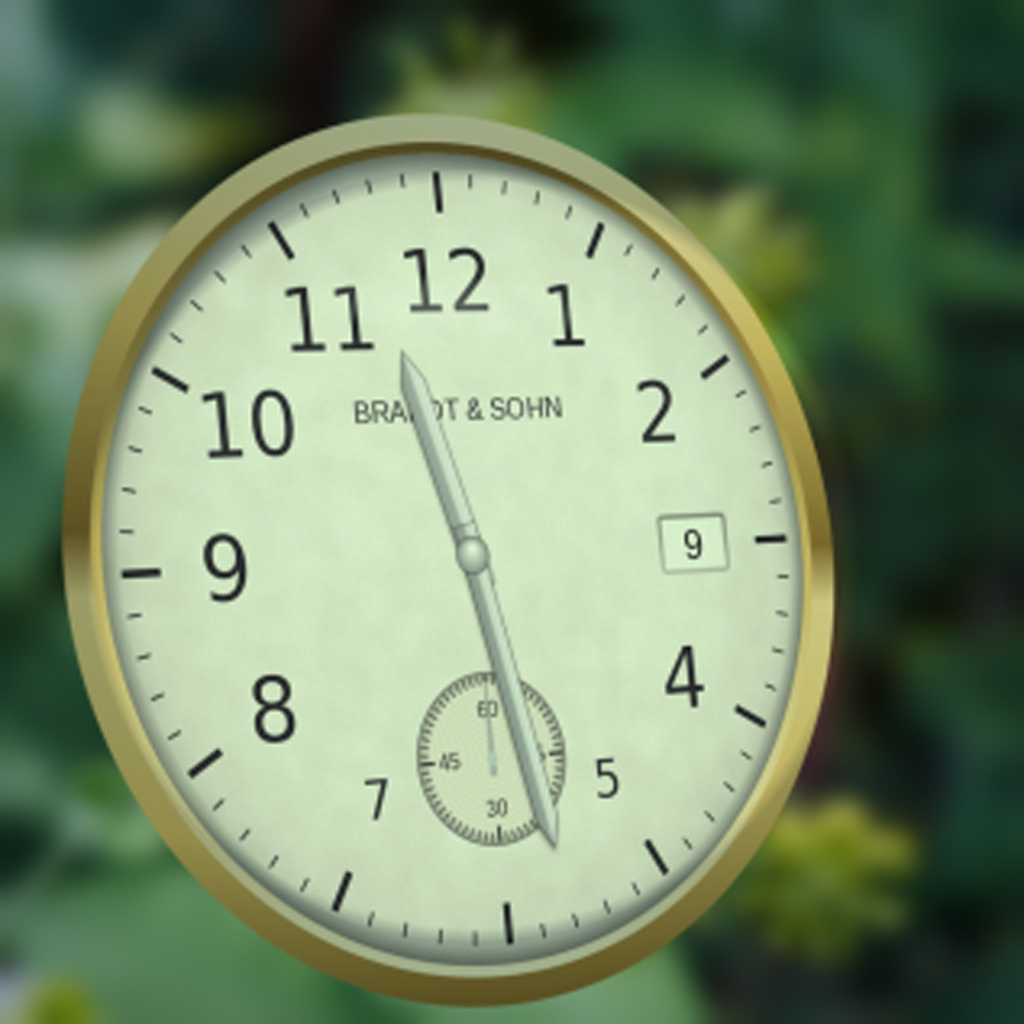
11h28
